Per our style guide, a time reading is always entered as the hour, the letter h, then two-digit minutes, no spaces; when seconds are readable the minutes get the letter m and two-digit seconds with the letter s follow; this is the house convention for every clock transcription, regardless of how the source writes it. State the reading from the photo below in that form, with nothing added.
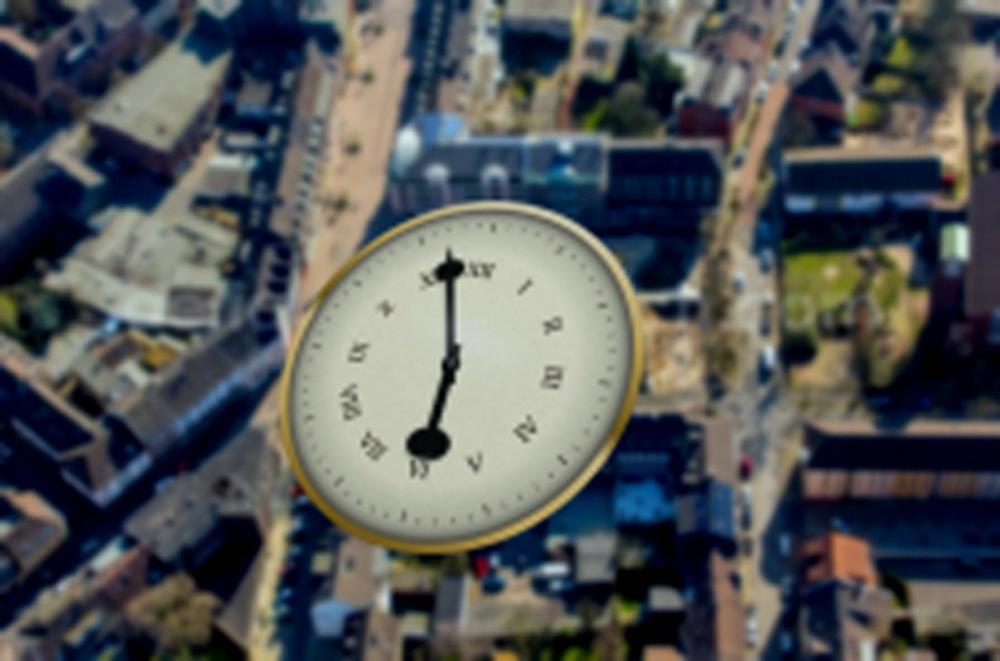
5h57
